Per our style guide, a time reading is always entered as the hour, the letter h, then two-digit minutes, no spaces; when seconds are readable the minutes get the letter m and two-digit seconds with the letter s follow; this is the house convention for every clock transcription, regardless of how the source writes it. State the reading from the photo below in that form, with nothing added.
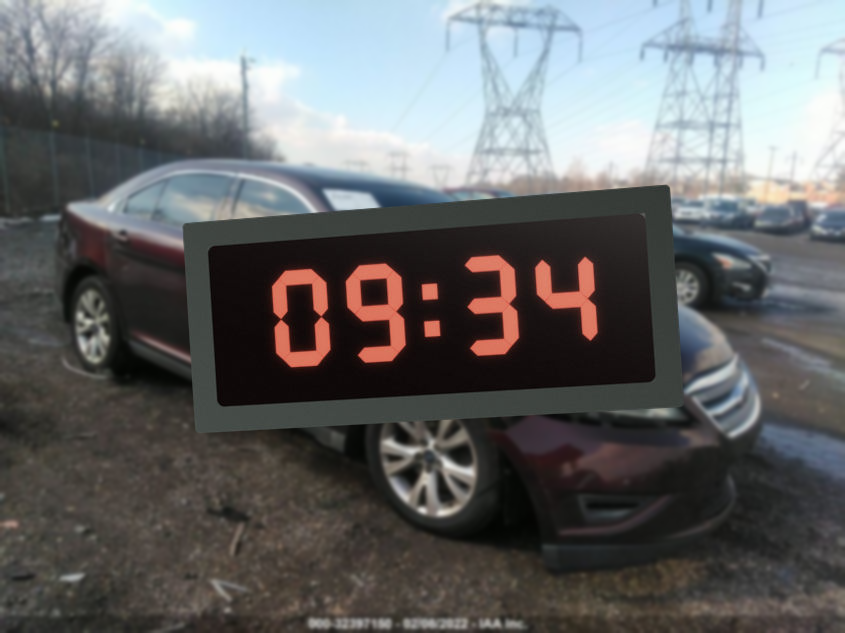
9h34
